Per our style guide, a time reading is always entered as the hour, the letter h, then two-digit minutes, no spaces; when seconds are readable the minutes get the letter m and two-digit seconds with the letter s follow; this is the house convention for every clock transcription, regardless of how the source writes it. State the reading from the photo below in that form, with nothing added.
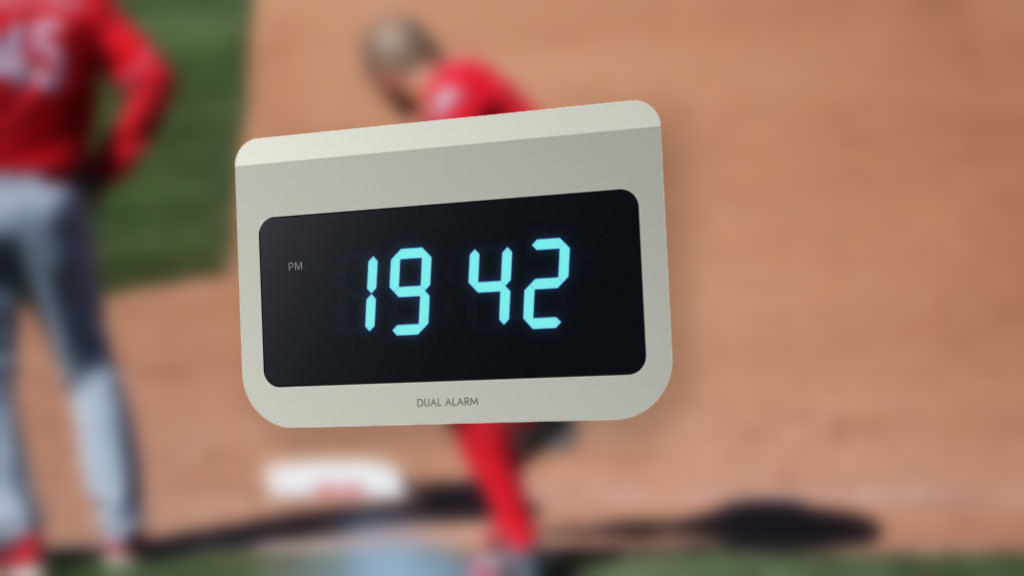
19h42
